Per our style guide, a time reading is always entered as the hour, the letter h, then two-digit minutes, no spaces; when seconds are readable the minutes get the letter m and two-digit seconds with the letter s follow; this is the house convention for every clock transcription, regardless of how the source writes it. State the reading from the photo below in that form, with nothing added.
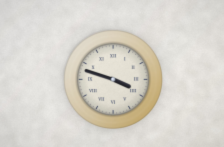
3h48
